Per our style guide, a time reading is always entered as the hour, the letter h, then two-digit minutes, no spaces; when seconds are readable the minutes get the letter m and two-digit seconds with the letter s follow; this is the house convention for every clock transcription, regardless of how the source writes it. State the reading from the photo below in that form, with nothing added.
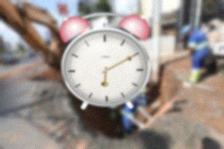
6h10
